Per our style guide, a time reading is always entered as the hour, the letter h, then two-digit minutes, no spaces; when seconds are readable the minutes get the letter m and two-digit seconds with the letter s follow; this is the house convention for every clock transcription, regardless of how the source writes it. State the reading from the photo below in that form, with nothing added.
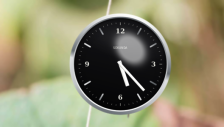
5h23
